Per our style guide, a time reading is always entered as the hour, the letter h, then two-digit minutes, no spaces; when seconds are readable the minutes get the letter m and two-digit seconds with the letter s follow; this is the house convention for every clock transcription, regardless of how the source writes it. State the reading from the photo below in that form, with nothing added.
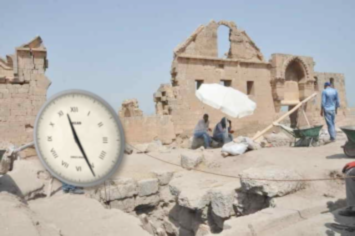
11h26
